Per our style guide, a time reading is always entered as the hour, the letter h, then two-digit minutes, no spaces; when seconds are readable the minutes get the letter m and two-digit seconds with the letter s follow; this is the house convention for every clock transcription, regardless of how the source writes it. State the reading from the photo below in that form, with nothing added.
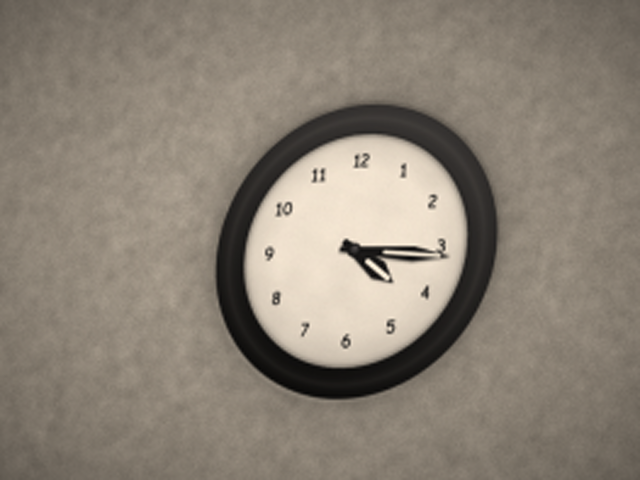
4h16
